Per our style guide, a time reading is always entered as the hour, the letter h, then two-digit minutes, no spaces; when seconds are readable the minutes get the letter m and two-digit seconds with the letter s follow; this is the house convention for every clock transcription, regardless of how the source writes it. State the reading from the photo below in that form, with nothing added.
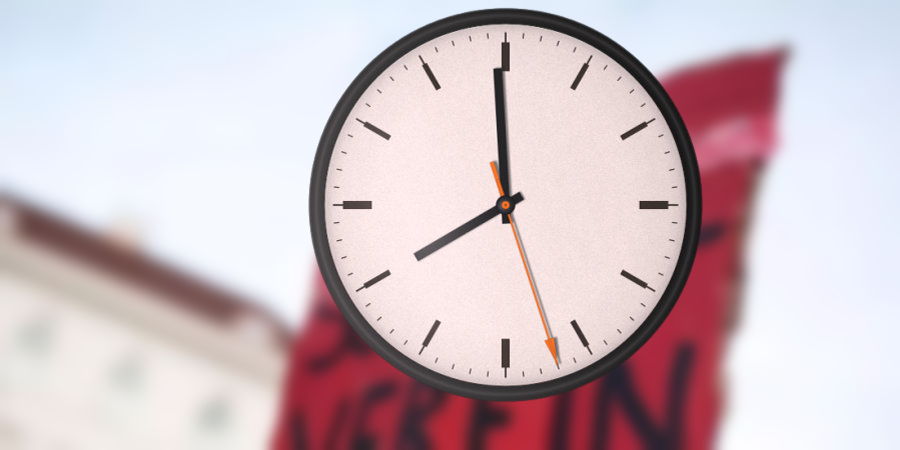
7h59m27s
